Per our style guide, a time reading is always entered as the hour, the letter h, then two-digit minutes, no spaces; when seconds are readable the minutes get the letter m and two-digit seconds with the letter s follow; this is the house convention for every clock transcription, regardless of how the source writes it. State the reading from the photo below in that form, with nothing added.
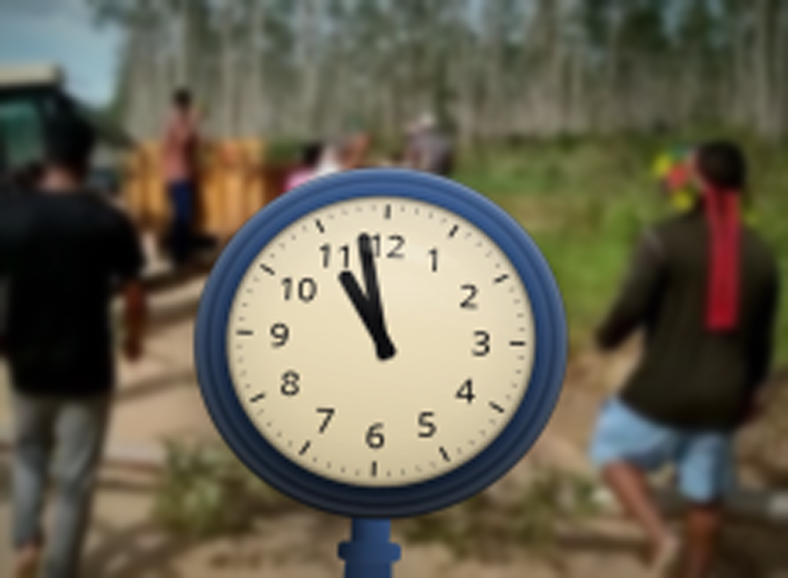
10h58
